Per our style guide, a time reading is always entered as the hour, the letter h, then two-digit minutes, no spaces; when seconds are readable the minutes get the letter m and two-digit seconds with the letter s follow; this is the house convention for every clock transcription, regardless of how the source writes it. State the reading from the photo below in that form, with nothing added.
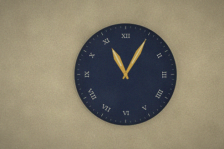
11h05
